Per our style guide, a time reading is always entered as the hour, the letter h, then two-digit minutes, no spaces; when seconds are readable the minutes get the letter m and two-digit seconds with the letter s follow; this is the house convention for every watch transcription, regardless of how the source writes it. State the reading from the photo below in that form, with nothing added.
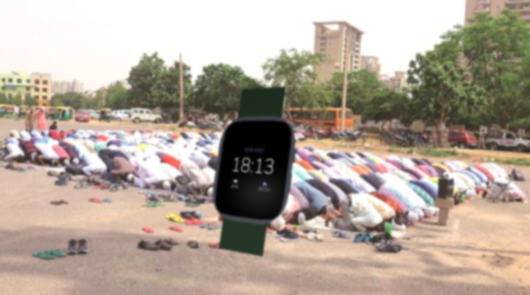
18h13
